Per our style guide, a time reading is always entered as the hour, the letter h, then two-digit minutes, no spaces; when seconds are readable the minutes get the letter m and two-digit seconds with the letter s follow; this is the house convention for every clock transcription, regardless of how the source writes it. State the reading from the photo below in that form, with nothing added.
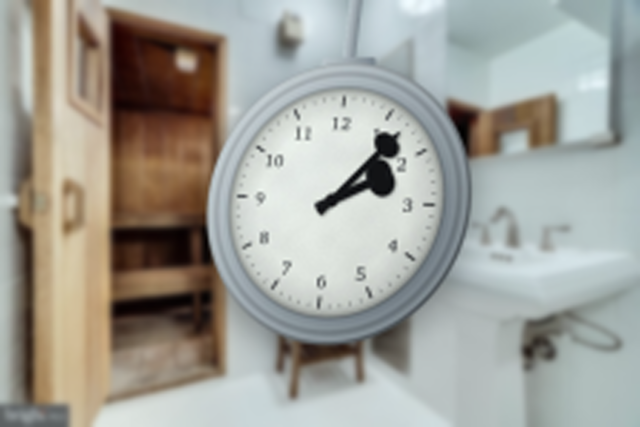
2h07
